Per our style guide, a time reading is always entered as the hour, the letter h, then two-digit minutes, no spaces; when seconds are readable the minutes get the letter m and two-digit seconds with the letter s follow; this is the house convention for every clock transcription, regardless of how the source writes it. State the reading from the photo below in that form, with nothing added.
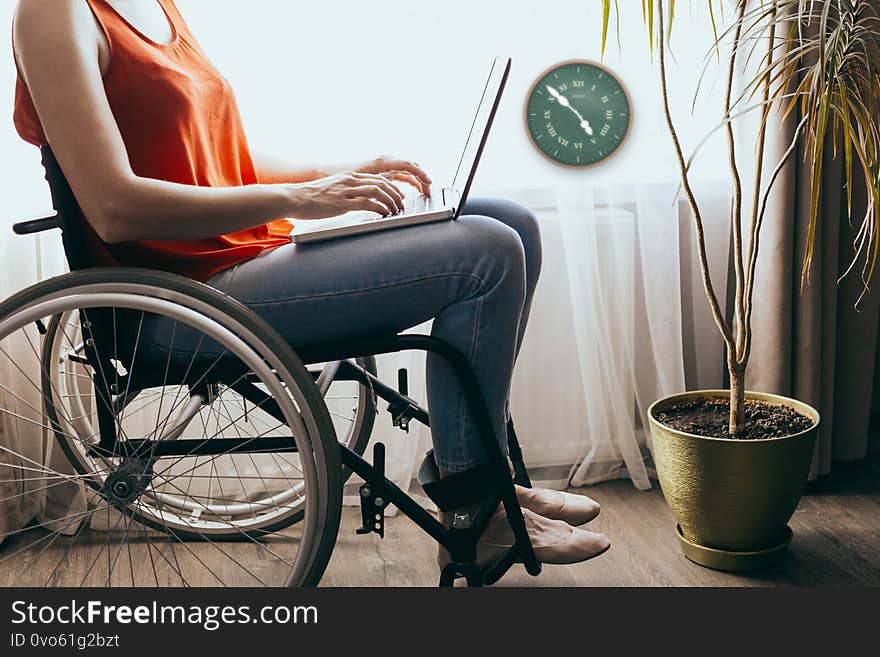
4h52
